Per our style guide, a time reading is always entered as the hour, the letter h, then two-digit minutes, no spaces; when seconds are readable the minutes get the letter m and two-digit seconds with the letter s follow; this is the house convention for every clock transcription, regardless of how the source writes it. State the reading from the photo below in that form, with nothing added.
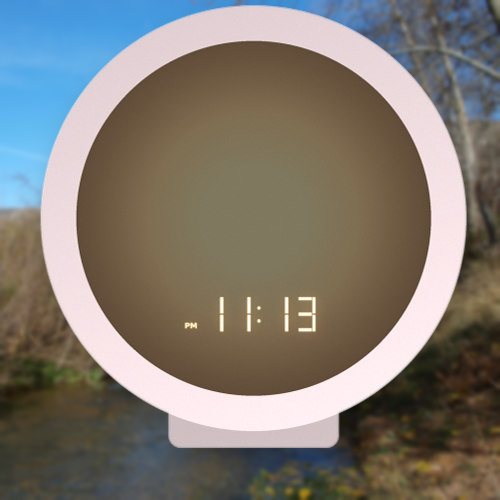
11h13
